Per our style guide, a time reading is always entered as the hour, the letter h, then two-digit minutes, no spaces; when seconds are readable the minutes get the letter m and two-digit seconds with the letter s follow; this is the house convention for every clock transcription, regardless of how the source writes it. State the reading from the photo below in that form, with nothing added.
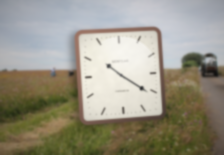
10h21
